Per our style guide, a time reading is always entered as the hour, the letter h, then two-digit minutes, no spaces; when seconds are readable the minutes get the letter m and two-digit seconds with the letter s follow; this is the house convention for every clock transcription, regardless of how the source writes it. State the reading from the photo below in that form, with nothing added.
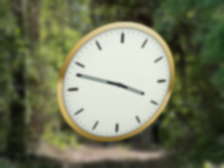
3h48
